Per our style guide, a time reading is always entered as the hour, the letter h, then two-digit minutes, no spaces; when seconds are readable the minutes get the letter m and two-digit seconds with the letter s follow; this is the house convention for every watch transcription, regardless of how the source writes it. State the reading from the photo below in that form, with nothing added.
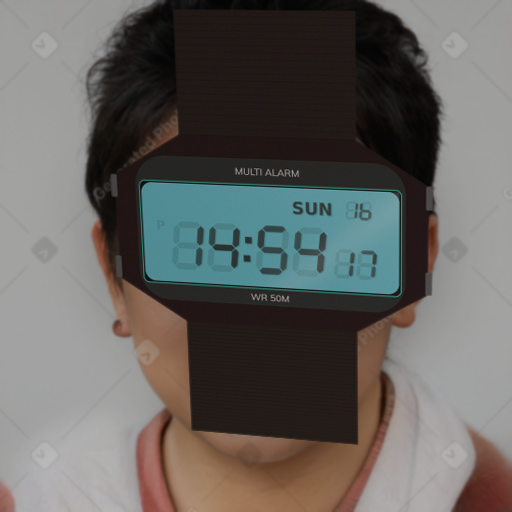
14h54m17s
